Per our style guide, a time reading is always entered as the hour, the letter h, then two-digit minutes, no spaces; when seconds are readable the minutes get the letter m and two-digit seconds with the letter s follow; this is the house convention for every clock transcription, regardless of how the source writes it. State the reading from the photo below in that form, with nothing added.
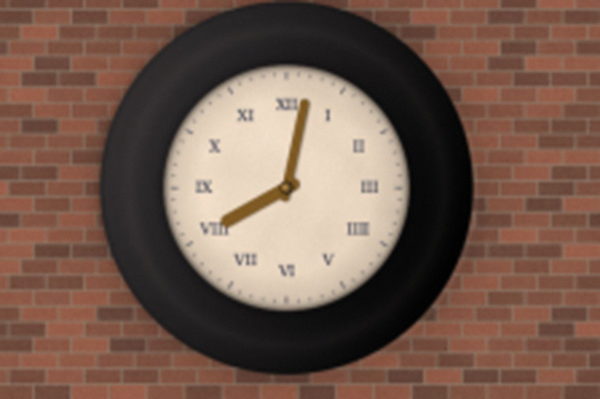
8h02
